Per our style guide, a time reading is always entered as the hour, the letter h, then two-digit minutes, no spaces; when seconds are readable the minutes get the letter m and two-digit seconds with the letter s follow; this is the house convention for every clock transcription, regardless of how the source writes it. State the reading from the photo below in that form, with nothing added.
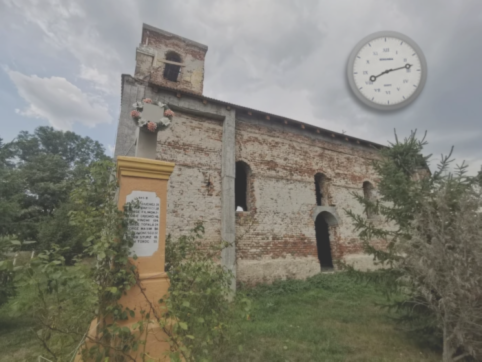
8h13
